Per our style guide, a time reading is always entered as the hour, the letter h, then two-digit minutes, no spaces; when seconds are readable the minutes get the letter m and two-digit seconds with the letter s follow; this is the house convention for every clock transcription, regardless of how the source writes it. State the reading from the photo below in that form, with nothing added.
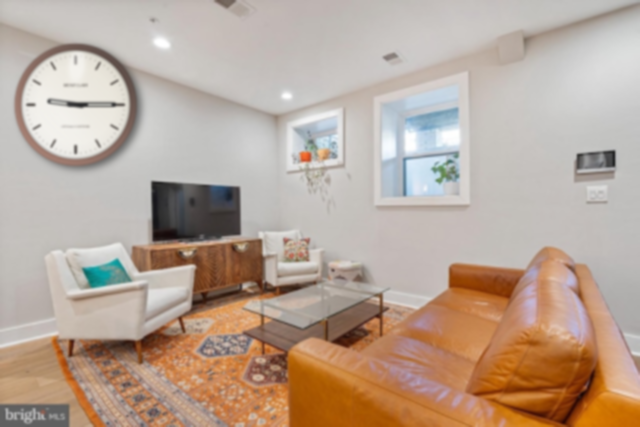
9h15
